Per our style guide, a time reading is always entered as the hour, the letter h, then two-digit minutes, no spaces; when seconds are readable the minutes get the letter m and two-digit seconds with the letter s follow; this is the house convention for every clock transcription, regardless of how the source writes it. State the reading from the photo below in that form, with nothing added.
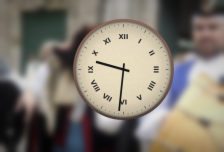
9h31
